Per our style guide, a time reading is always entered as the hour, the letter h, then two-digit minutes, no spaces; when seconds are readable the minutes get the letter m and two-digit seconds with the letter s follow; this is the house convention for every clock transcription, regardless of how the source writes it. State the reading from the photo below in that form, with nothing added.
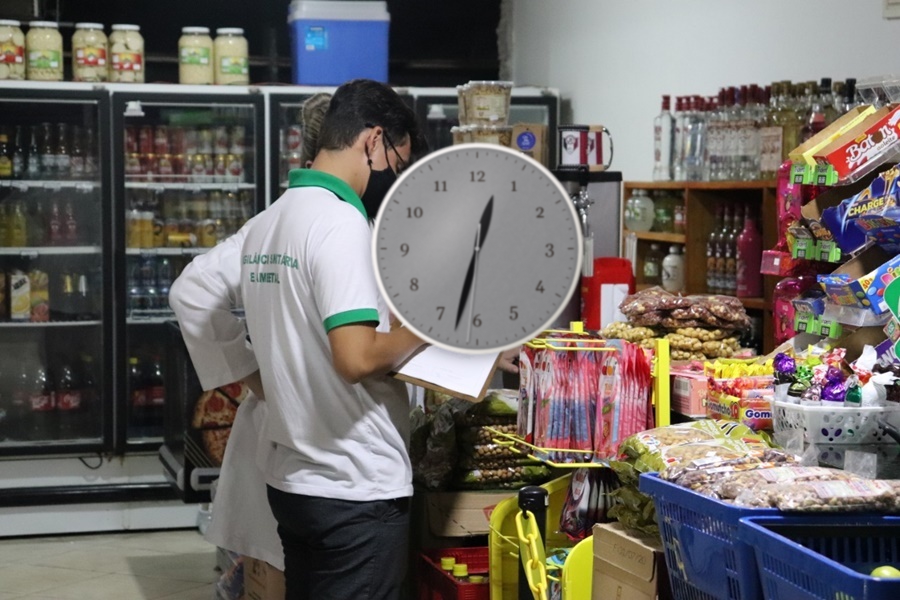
12h32m31s
